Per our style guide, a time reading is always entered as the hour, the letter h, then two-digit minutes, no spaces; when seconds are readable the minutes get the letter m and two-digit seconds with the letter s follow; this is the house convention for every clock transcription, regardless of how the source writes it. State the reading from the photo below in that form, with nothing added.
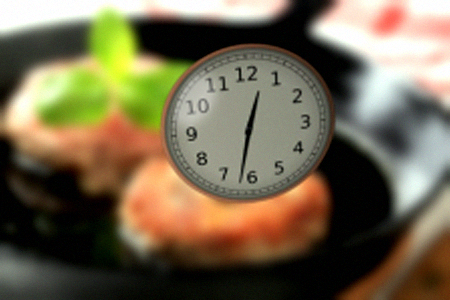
12h32
